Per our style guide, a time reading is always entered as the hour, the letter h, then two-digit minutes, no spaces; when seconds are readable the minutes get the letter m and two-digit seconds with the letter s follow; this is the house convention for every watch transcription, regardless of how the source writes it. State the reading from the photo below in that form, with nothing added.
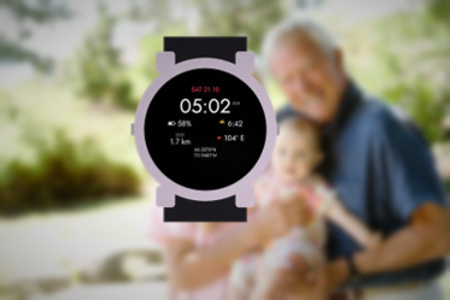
5h02
